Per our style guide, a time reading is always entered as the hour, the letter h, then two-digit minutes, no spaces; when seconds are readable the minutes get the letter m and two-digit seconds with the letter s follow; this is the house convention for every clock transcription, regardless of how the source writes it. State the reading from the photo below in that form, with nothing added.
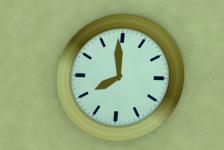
7h59
